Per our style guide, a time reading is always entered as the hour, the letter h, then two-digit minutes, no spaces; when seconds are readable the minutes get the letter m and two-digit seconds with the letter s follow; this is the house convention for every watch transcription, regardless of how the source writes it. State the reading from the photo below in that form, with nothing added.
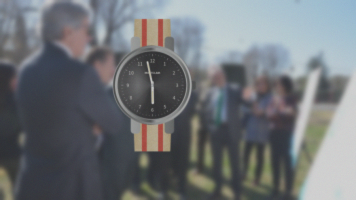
5h58
